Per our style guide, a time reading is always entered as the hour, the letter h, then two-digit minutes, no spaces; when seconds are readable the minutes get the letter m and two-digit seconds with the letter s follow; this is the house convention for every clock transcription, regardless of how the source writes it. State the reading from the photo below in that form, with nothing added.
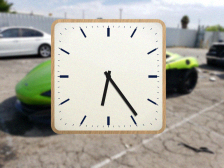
6h24
